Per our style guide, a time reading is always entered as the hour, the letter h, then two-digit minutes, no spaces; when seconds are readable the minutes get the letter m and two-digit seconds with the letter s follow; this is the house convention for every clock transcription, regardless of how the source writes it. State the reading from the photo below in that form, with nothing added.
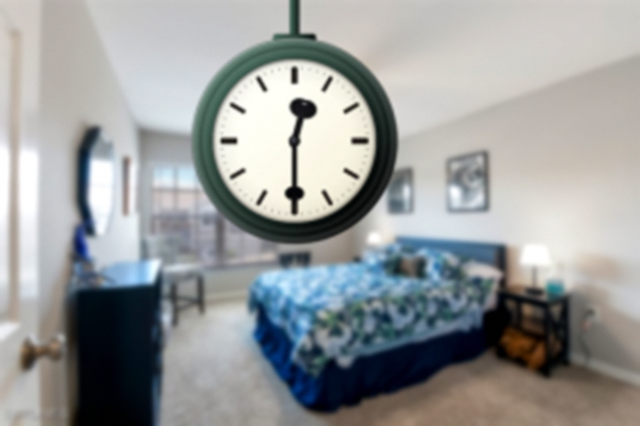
12h30
